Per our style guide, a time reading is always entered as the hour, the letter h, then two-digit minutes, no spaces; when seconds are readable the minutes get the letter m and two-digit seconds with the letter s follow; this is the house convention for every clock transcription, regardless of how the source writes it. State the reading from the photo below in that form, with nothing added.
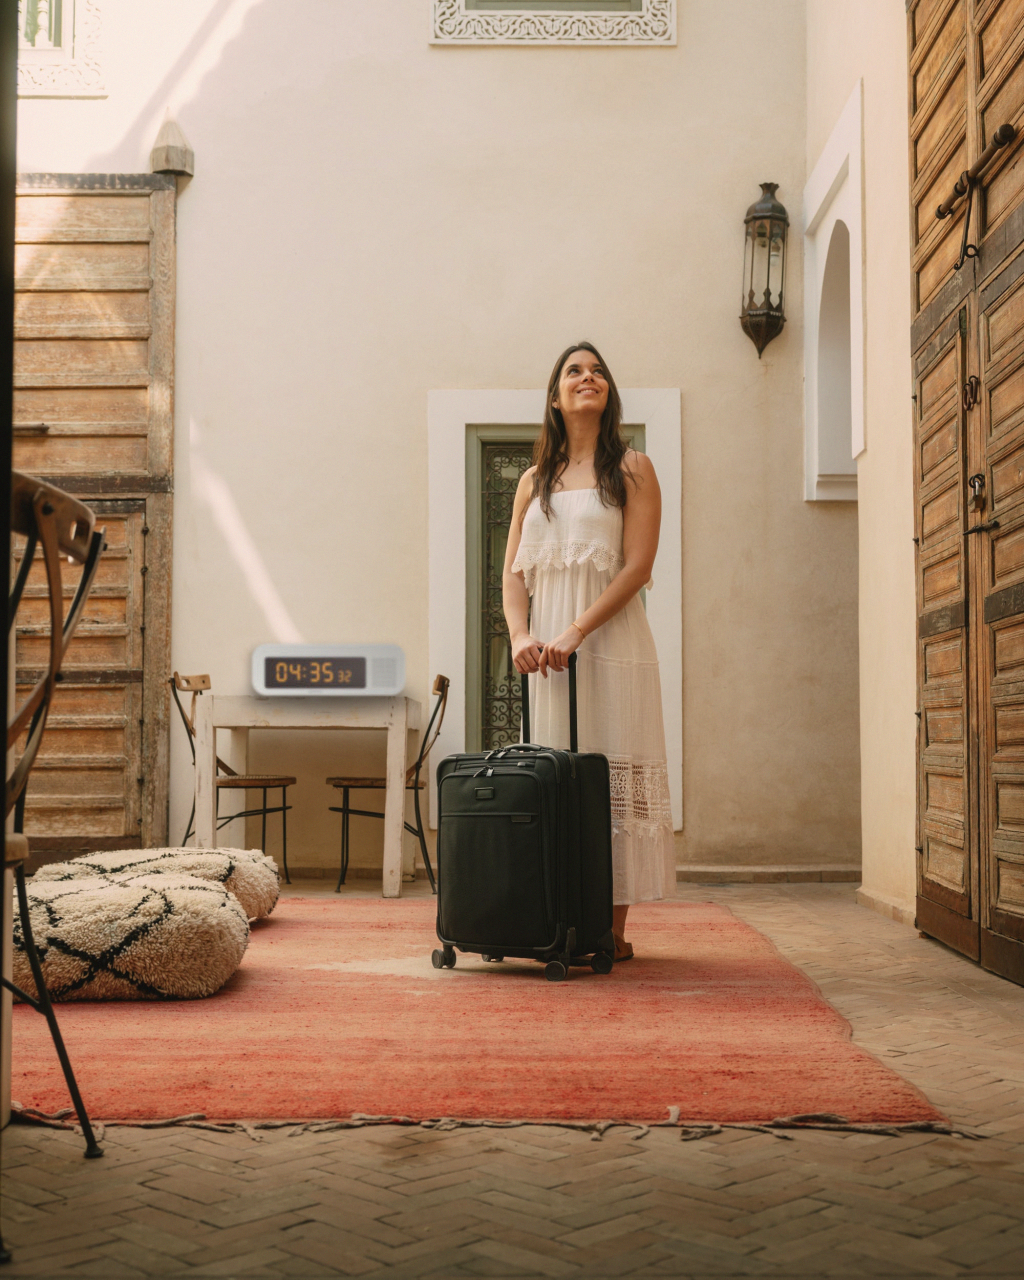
4h35
